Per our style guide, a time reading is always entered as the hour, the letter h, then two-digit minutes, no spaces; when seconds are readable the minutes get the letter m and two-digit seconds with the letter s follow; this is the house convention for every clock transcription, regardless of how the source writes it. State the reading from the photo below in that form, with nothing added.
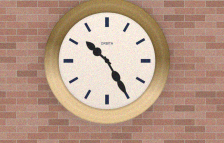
10h25
